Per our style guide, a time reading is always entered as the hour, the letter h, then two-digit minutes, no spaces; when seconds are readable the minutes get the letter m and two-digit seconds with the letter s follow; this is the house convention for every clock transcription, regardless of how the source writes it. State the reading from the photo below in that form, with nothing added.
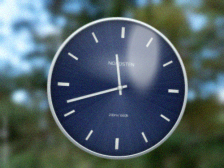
11h42
